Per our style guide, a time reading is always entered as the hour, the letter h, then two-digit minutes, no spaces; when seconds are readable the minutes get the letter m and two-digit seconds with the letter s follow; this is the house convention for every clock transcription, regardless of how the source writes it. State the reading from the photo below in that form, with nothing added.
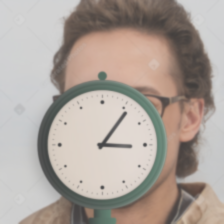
3h06
